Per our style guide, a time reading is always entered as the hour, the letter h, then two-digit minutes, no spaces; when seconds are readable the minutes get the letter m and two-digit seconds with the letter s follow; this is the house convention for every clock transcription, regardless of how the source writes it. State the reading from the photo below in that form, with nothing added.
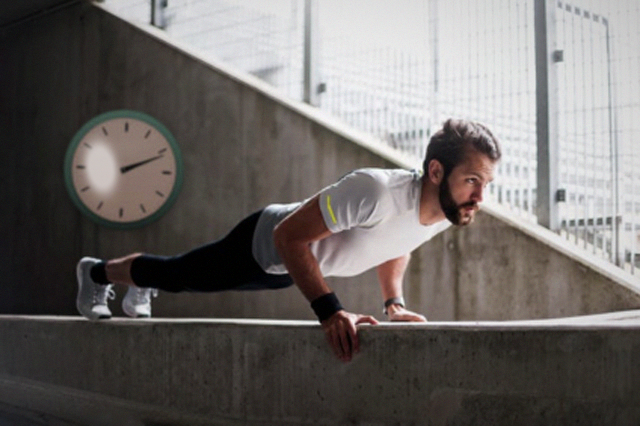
2h11
